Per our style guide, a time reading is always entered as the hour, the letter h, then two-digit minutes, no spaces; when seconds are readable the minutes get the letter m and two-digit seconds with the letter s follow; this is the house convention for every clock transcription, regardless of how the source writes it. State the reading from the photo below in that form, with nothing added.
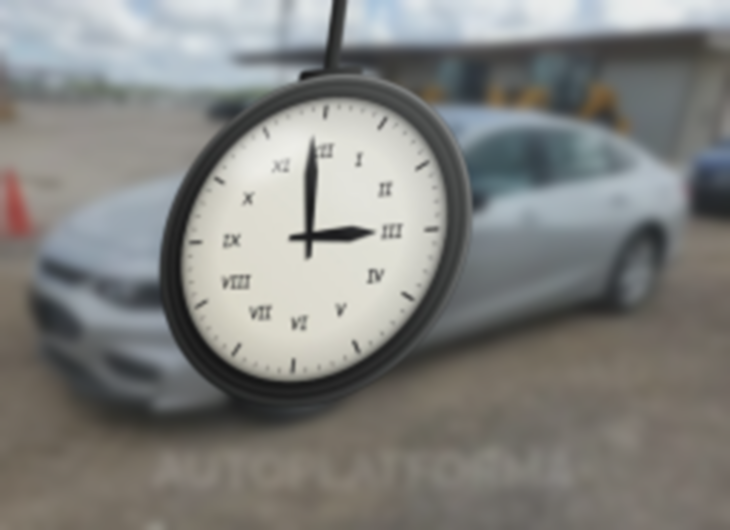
2h59
